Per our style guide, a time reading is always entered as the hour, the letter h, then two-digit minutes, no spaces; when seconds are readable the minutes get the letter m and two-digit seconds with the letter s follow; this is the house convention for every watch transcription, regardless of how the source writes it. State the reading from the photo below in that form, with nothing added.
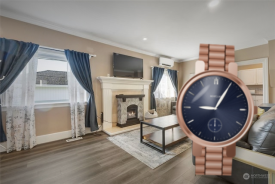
9h05
